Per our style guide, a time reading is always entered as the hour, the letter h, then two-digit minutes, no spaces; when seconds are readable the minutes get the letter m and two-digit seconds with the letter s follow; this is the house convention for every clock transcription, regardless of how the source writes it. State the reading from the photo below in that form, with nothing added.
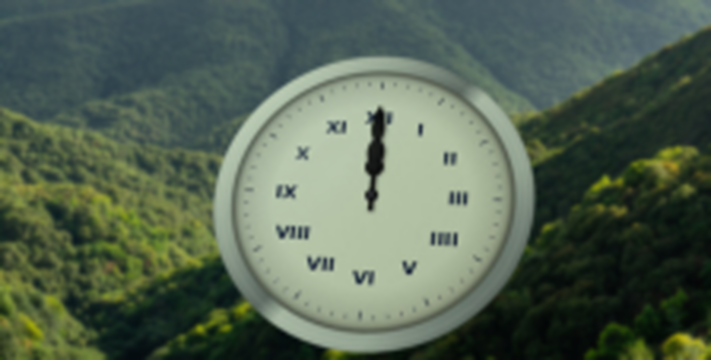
12h00
